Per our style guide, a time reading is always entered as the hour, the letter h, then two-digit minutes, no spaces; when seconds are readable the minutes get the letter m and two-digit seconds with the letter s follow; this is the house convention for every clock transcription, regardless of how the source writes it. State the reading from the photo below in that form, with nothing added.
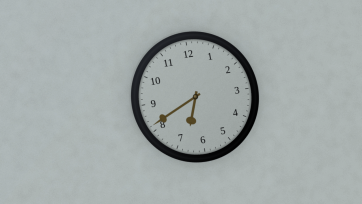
6h41
